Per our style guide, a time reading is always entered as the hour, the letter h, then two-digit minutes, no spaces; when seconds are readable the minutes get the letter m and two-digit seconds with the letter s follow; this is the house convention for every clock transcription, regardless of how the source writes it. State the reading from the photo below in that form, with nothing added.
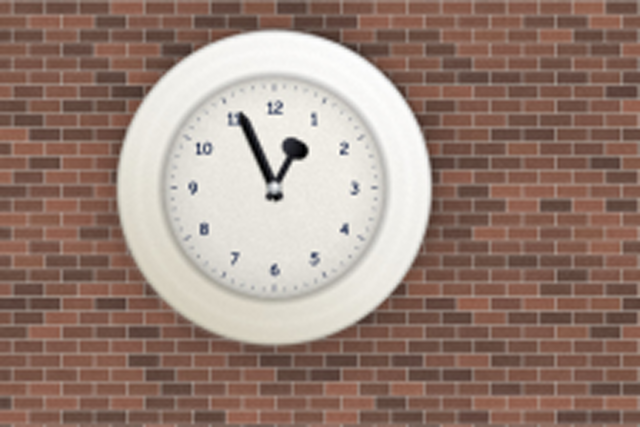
12h56
